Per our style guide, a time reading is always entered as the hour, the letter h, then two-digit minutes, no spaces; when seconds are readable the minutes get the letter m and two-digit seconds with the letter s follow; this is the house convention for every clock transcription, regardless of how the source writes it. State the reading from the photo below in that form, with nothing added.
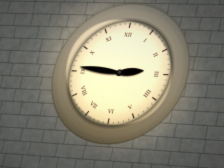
2h46
